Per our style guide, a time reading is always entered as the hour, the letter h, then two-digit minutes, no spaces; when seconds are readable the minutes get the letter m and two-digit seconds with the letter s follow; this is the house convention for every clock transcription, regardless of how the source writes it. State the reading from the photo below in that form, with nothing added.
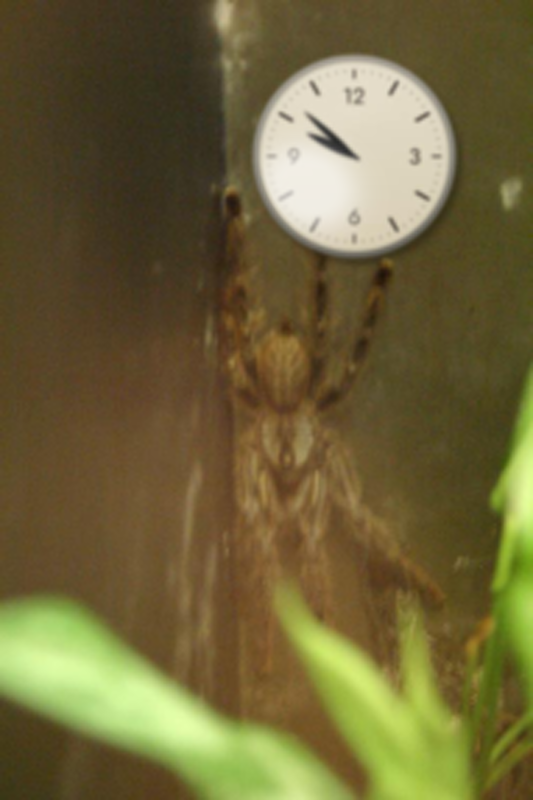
9h52
